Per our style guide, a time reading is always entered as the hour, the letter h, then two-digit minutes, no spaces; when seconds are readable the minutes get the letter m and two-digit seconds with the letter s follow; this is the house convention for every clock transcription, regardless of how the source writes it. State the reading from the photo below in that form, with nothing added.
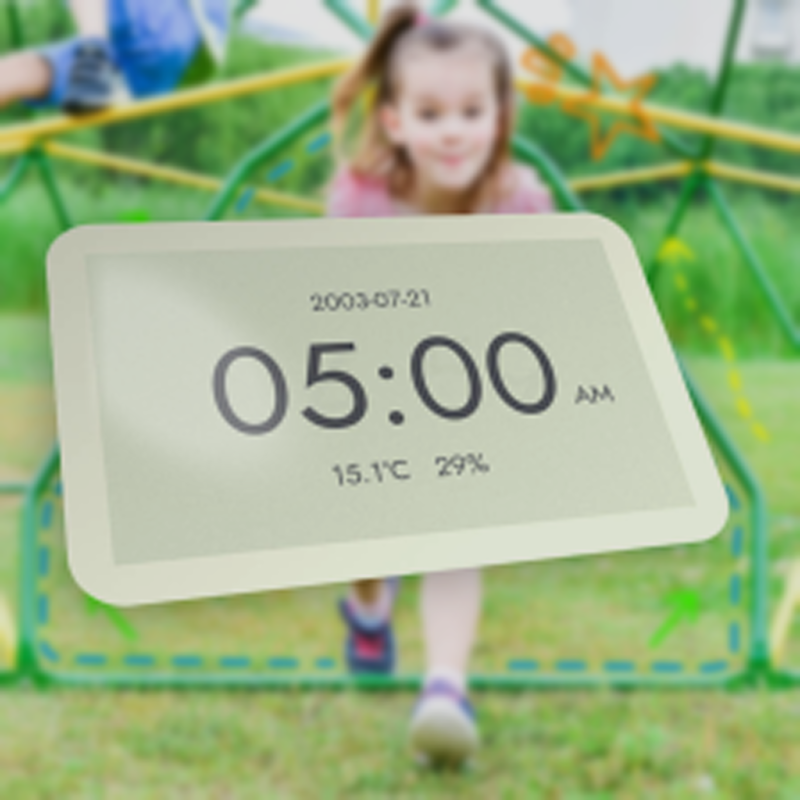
5h00
